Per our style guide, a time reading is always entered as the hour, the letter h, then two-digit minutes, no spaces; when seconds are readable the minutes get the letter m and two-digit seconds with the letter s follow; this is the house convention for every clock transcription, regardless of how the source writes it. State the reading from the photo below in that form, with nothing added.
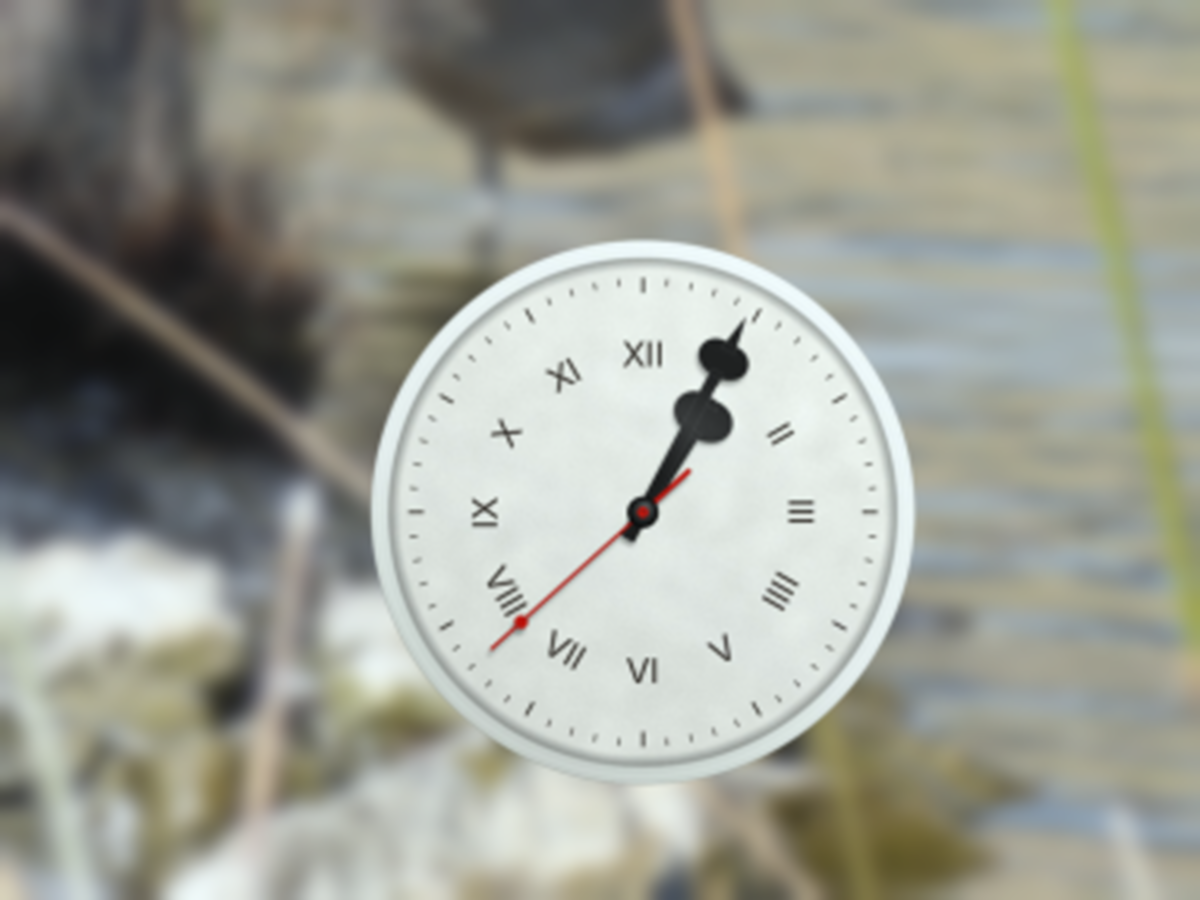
1h04m38s
